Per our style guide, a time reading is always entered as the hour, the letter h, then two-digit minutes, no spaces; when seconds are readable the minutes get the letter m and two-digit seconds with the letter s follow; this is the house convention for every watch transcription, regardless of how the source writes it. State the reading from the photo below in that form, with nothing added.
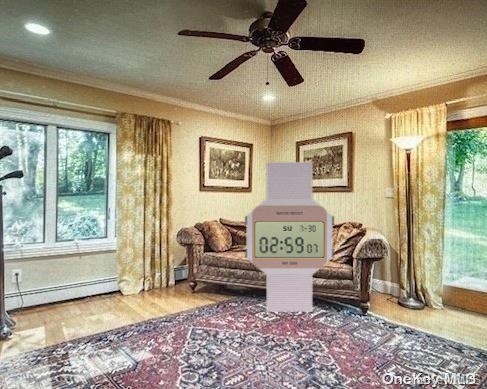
2h59m07s
